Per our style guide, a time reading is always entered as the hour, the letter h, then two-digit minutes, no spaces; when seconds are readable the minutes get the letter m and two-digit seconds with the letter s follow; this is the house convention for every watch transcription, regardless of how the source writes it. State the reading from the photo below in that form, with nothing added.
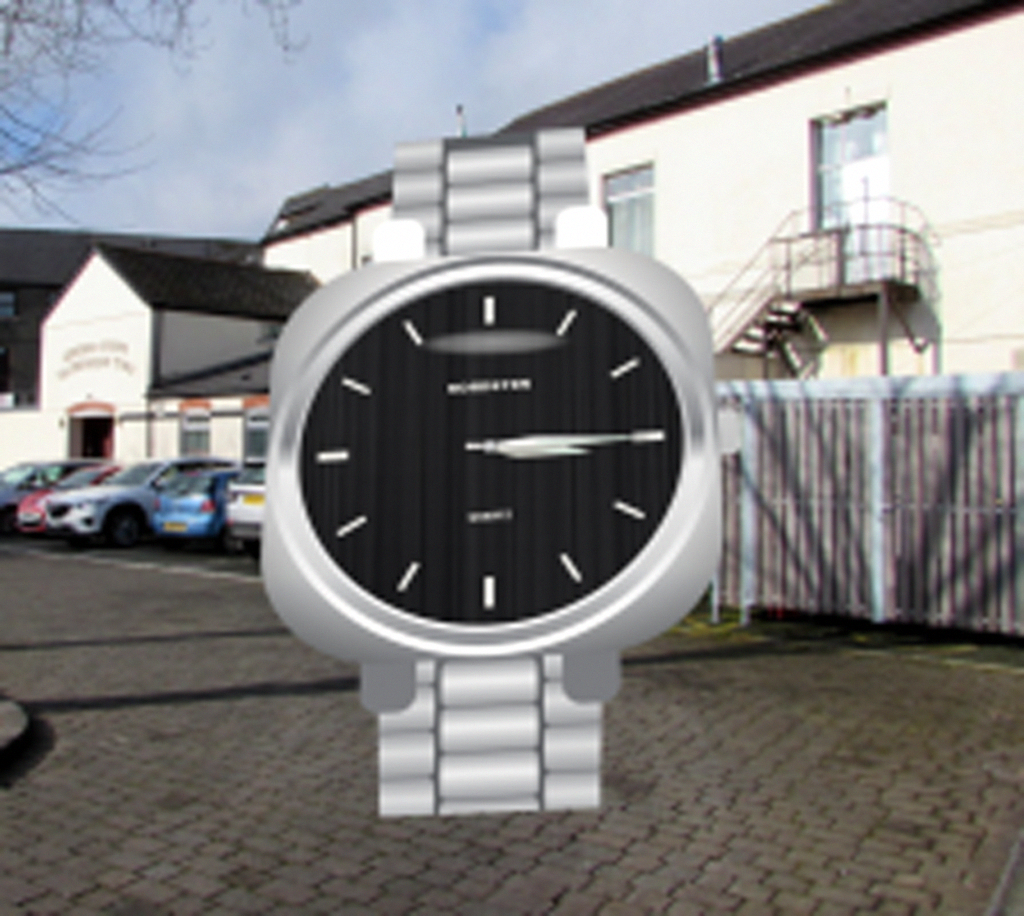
3h15
